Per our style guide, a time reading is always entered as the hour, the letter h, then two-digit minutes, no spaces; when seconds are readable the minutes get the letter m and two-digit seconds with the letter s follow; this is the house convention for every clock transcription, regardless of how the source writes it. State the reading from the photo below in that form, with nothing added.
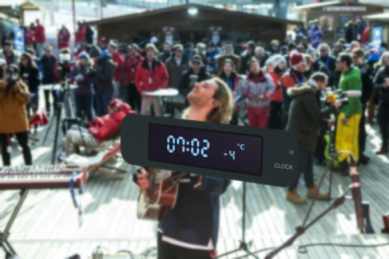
7h02
